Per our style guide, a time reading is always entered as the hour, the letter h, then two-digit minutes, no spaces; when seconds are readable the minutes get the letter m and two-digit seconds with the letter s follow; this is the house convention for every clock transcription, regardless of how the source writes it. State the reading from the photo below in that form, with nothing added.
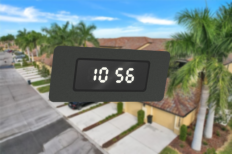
10h56
